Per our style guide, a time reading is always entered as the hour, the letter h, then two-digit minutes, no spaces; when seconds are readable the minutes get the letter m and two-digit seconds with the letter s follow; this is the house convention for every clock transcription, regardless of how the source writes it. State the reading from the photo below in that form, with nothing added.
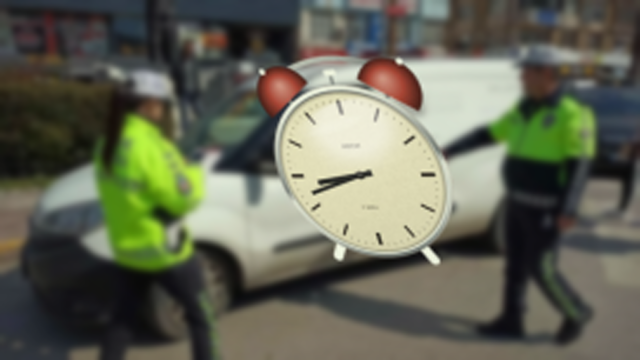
8h42
